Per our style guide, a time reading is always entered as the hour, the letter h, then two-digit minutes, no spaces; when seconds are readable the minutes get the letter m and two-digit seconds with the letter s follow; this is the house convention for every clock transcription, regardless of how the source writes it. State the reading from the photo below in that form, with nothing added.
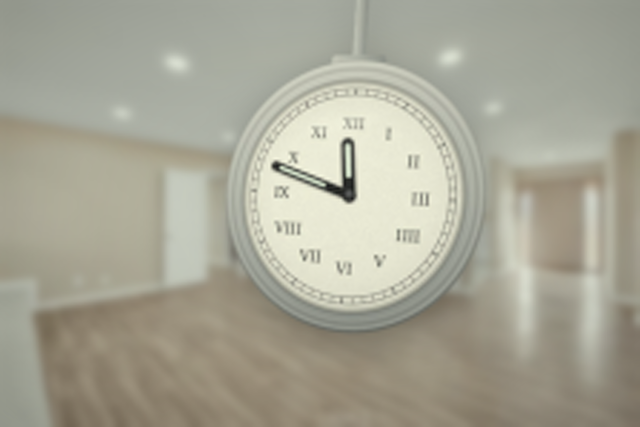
11h48
